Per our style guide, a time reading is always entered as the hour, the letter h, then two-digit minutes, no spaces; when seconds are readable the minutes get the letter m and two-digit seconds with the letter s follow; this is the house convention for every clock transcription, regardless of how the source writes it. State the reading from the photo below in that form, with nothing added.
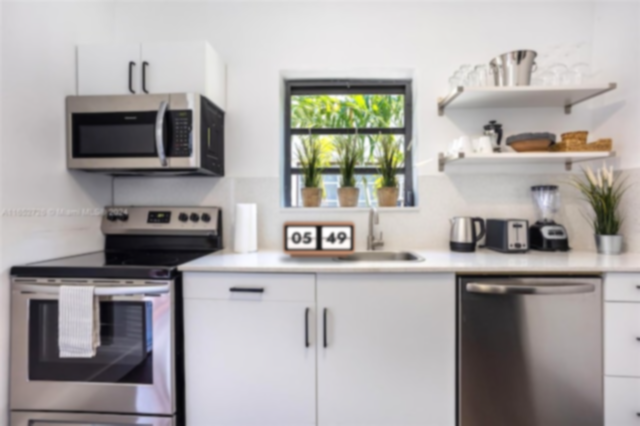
5h49
